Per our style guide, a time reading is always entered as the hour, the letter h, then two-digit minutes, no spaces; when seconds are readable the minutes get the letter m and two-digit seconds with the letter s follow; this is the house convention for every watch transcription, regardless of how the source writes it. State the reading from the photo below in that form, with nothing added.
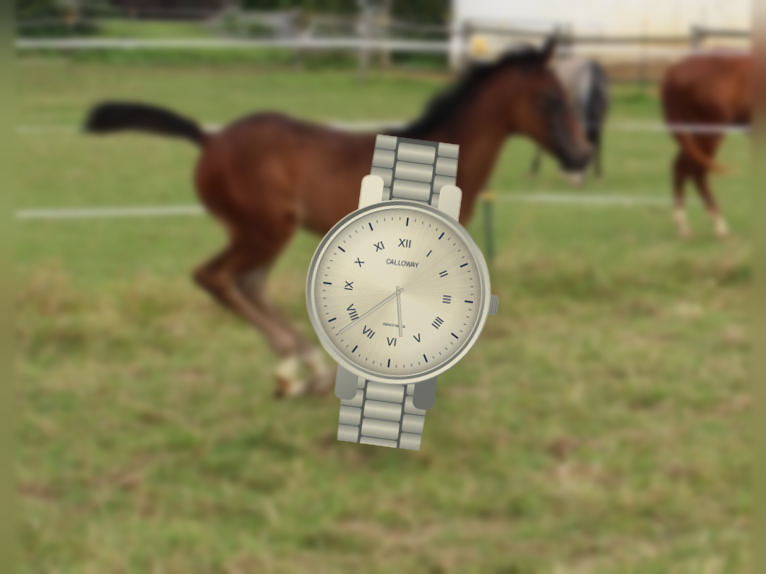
5h38
